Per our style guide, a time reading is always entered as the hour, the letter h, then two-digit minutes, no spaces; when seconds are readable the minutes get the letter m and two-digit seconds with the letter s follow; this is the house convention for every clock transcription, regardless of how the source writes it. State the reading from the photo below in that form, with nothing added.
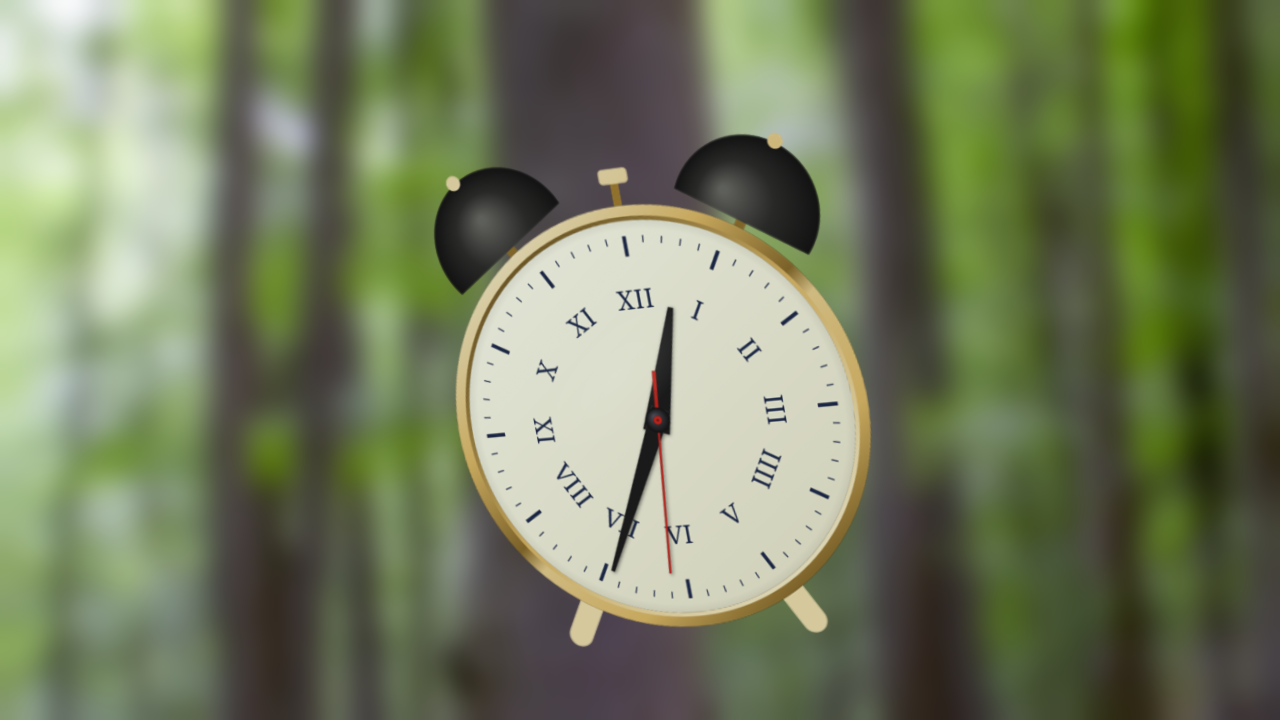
12h34m31s
